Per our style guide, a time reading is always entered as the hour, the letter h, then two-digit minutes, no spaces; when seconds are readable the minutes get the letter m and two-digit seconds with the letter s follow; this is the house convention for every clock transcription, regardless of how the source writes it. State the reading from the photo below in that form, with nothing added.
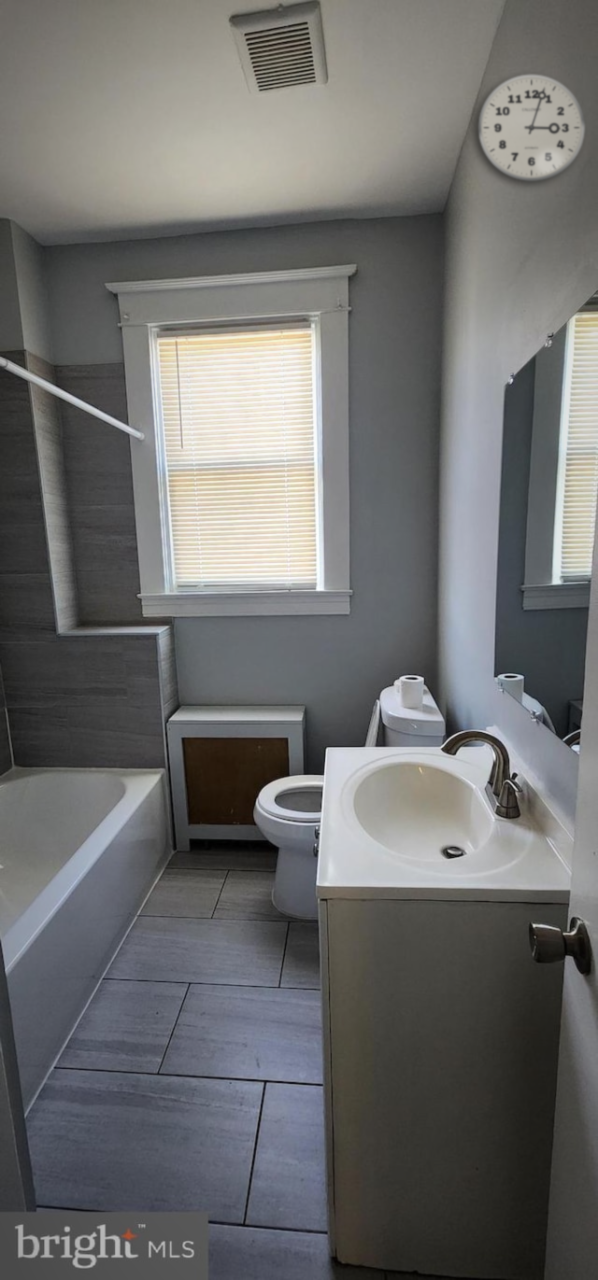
3h03
